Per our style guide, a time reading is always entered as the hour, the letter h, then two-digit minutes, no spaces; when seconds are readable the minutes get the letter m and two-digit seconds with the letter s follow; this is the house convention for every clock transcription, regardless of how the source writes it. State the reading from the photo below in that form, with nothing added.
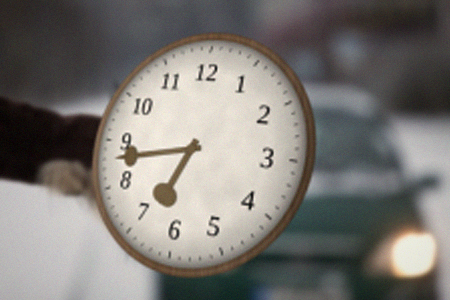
6h43
